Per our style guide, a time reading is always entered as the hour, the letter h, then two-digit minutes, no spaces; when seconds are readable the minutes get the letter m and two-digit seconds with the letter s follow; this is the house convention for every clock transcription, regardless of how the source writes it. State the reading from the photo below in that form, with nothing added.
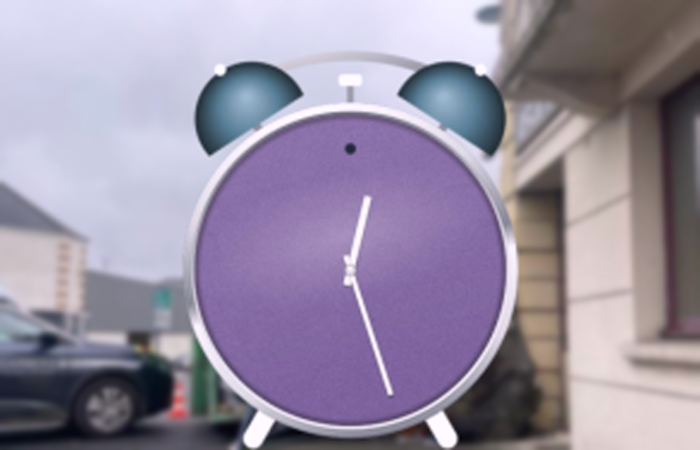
12h27
